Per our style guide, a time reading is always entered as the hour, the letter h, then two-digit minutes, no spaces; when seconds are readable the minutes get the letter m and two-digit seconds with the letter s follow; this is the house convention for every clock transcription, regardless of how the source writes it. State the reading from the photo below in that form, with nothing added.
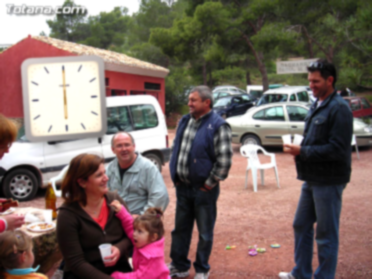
6h00
